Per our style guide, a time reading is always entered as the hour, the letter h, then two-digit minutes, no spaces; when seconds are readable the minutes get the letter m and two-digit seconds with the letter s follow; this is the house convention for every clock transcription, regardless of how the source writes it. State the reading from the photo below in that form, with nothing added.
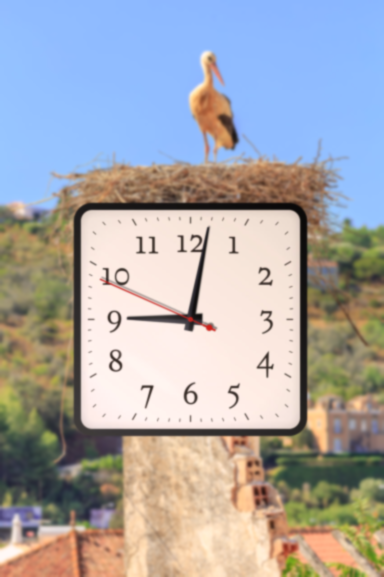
9h01m49s
